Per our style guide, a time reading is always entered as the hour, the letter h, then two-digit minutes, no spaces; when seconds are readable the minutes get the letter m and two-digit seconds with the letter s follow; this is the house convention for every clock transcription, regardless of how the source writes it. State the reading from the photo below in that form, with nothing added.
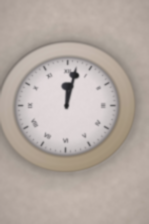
12h02
